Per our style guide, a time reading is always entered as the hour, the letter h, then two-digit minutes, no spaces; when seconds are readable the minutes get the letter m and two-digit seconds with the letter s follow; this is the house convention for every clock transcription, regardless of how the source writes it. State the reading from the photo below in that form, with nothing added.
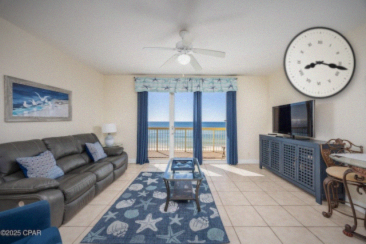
8h17
